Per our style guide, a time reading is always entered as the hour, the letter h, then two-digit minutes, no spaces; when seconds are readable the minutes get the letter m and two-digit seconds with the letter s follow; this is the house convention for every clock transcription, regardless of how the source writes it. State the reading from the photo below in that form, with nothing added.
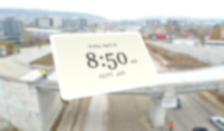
8h50
